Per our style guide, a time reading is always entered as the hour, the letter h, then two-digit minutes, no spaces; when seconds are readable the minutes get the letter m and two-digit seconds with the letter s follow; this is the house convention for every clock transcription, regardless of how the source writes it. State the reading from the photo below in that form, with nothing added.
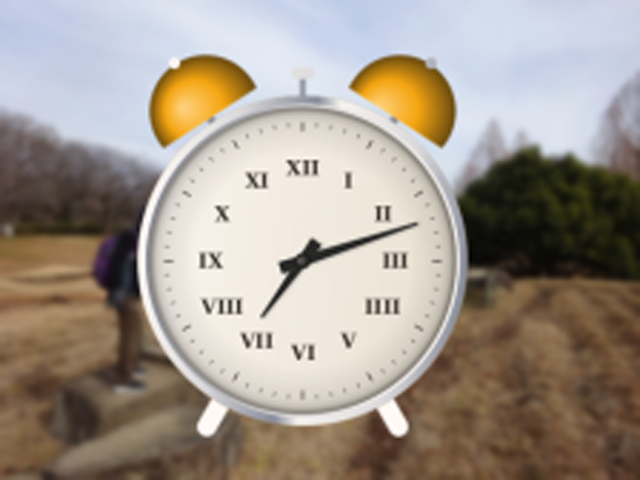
7h12
